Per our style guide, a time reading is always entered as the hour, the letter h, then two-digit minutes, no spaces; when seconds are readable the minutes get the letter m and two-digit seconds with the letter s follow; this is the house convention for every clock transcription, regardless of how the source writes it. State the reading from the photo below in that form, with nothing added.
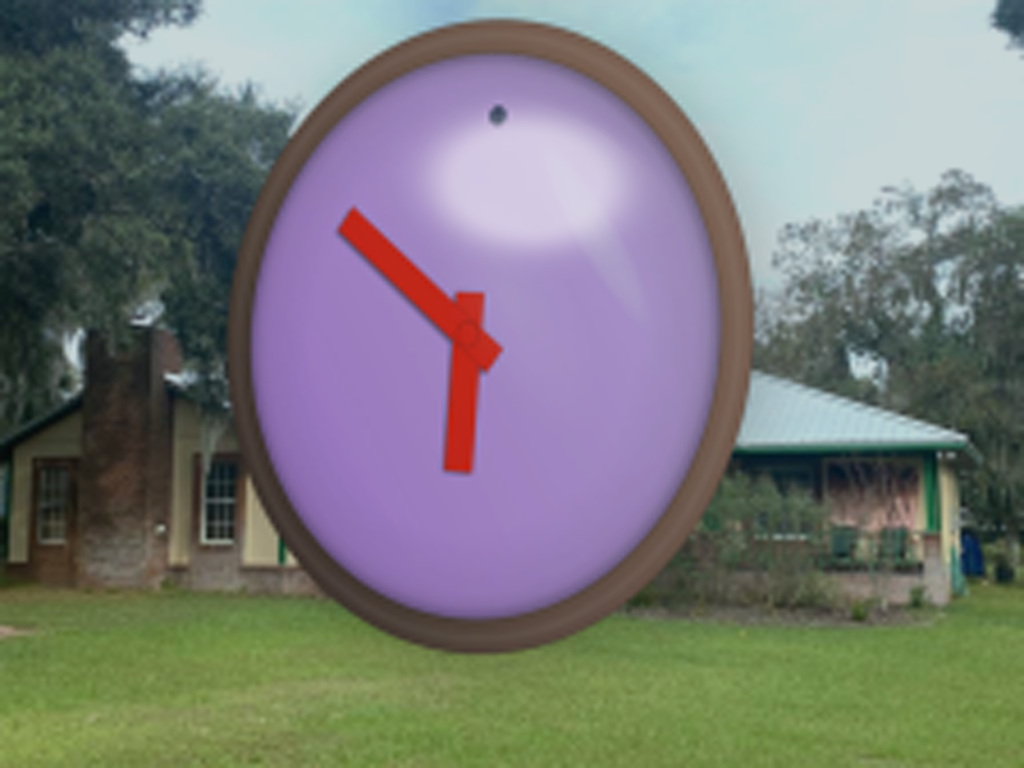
5h50
